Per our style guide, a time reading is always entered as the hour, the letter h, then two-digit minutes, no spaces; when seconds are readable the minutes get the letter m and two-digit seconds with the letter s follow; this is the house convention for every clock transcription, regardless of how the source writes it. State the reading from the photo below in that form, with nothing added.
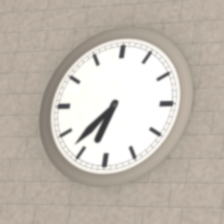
6h37
